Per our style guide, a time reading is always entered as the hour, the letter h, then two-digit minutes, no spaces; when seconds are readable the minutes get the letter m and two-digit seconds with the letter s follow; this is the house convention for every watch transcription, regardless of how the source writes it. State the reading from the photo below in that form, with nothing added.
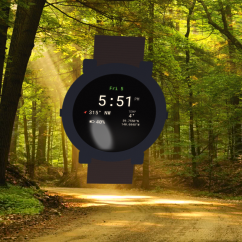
5h51
